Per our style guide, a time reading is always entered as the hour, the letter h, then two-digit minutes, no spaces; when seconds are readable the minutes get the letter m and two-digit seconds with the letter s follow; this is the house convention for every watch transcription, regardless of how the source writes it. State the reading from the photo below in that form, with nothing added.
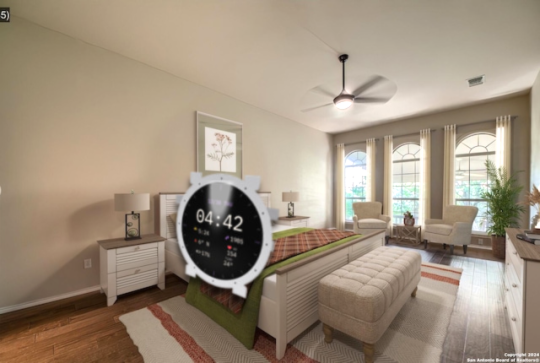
4h42
